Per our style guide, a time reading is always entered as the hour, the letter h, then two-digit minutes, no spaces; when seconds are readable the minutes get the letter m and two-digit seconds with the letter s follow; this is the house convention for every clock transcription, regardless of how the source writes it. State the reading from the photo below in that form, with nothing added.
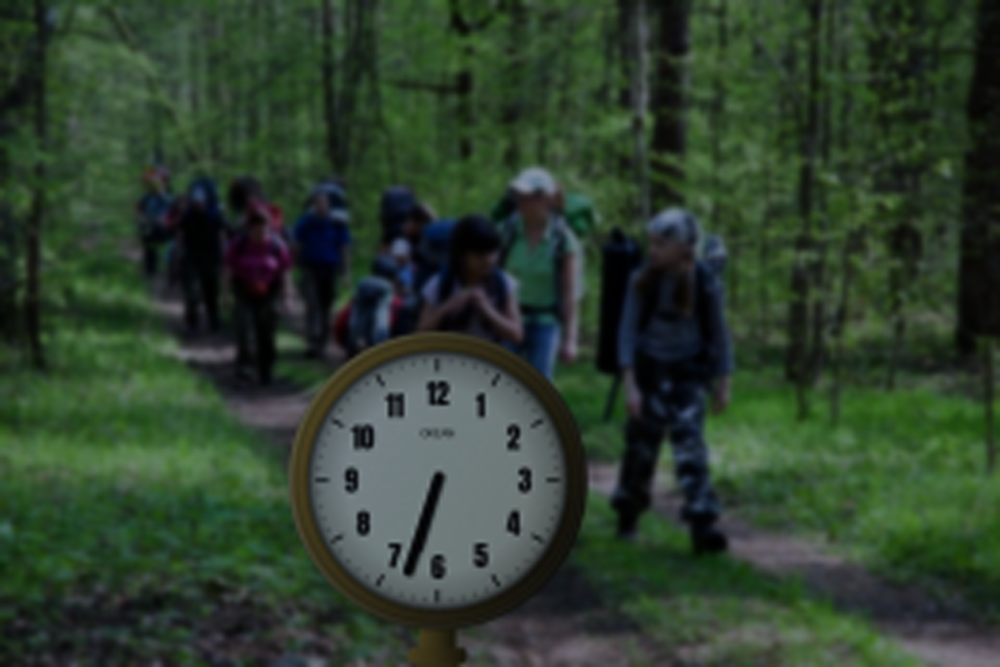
6h33
